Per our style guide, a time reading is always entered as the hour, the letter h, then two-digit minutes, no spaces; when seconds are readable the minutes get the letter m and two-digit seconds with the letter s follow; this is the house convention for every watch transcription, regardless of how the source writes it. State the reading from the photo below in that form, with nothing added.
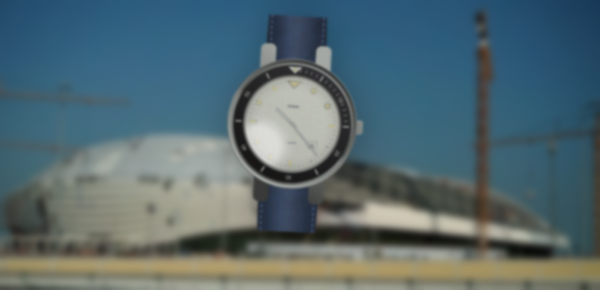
10h23
